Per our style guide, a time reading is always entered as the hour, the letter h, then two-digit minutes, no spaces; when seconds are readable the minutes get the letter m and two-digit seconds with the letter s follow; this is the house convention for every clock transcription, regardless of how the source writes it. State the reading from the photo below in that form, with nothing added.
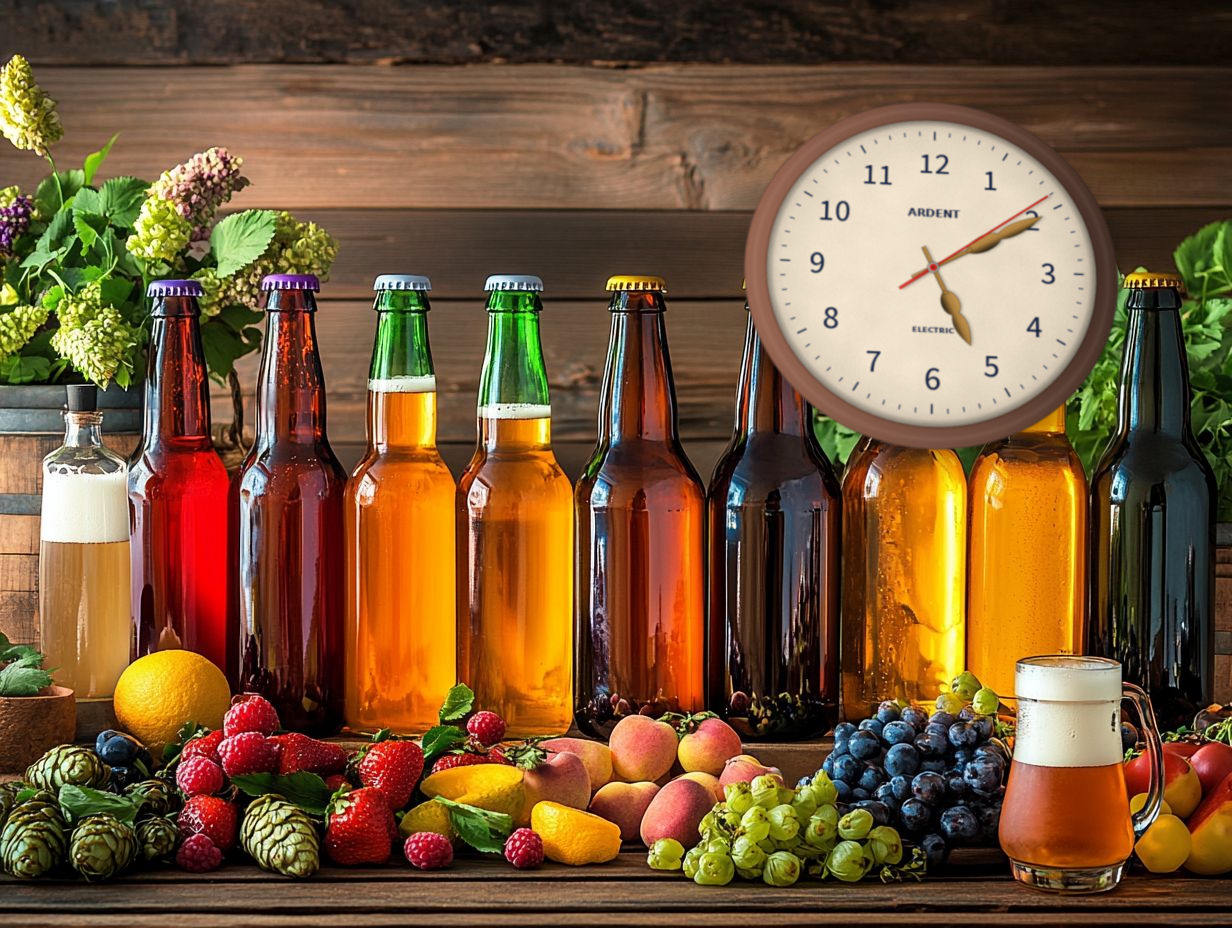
5h10m09s
